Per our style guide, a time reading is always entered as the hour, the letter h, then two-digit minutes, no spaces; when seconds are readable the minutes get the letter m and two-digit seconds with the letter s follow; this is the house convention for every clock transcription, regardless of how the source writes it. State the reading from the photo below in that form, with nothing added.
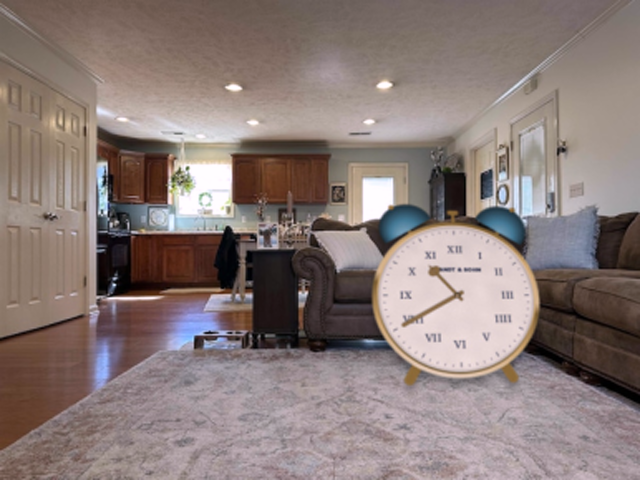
10h40
